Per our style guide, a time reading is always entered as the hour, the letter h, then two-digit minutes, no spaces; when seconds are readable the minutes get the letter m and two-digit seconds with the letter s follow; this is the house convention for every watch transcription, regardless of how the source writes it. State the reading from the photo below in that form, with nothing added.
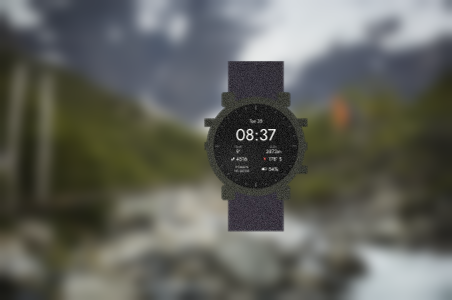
8h37
